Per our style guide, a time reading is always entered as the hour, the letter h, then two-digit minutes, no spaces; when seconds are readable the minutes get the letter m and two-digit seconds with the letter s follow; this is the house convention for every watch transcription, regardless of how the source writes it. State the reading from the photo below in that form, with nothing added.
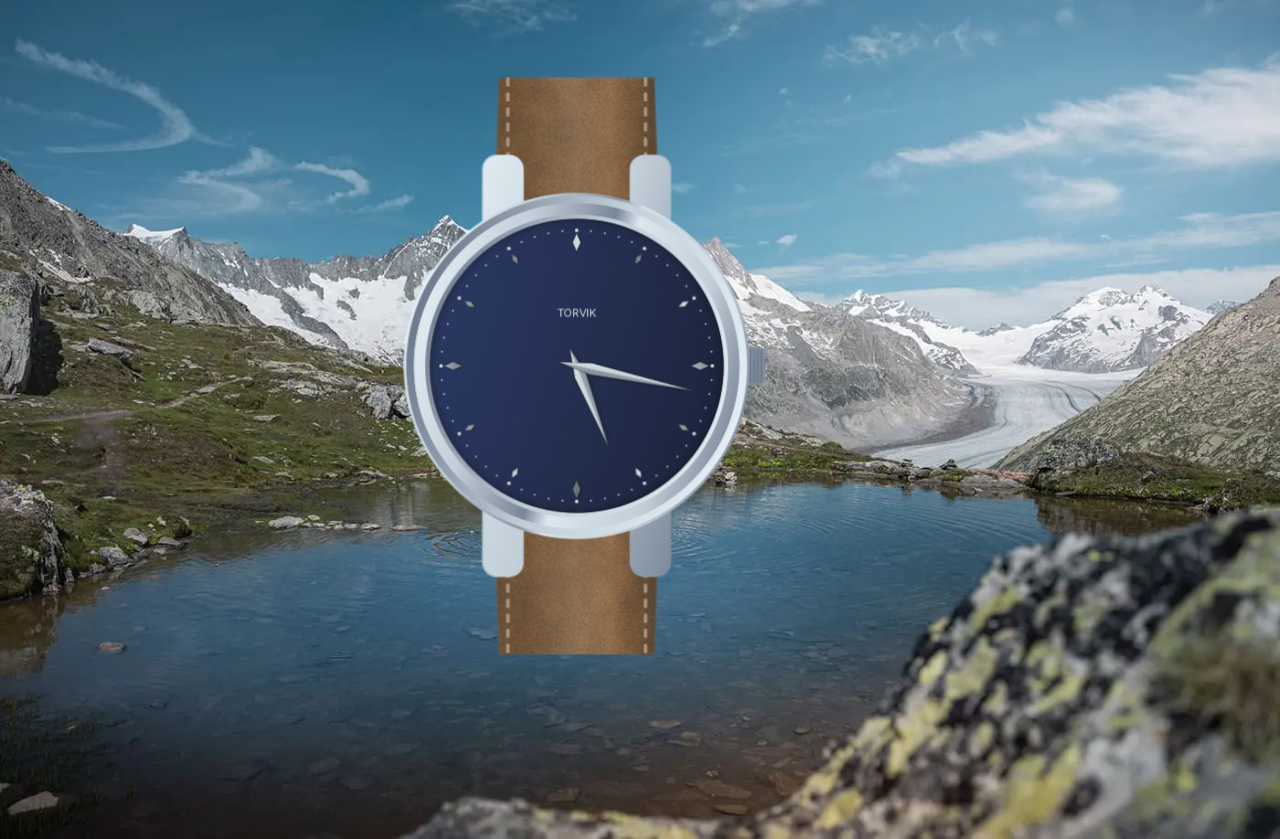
5h17
